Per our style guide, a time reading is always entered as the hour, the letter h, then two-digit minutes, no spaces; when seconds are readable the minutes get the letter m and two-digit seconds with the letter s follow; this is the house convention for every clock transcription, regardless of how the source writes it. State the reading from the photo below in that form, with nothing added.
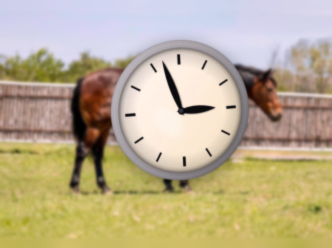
2h57
